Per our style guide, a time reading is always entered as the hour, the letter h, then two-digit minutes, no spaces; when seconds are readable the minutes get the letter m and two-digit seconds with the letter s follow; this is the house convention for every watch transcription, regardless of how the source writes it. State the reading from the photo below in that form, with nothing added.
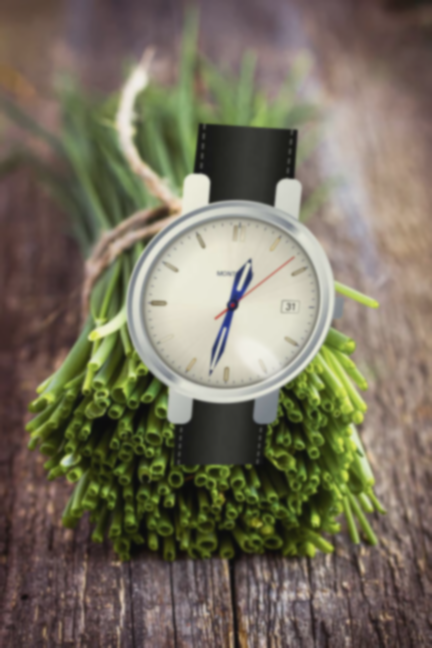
12h32m08s
